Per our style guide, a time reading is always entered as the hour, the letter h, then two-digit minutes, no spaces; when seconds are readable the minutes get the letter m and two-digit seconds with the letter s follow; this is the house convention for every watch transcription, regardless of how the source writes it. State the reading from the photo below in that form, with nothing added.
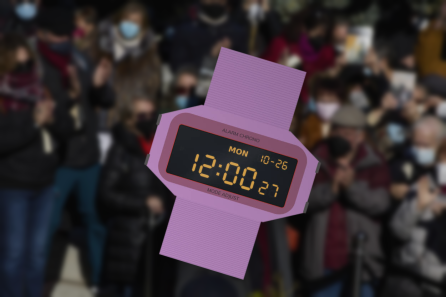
12h00m27s
